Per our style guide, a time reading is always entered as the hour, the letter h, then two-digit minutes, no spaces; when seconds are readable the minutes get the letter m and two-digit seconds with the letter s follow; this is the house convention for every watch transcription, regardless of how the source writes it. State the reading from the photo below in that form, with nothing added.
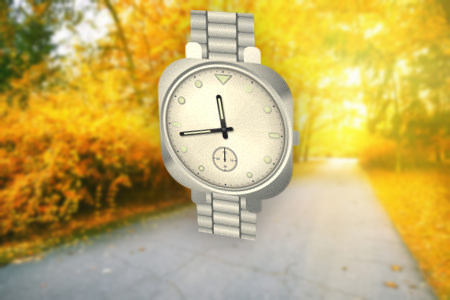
11h43
